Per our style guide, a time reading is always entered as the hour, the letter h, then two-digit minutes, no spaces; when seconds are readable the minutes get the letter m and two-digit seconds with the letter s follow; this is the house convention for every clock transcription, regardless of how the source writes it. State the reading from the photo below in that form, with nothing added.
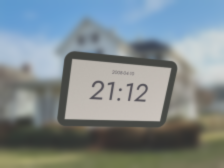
21h12
